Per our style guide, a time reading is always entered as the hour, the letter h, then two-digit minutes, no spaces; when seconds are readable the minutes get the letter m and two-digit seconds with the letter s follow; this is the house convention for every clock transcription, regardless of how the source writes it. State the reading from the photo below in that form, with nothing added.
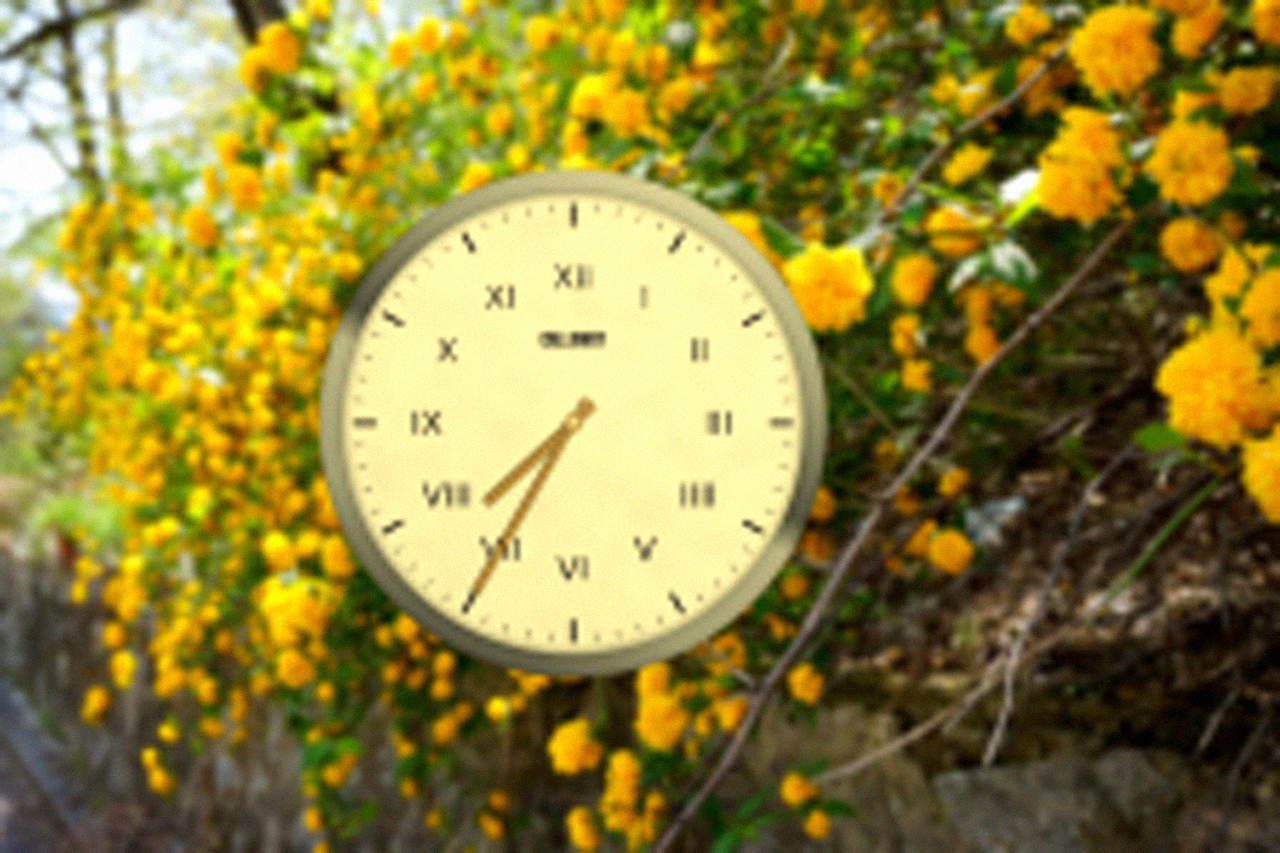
7h35
